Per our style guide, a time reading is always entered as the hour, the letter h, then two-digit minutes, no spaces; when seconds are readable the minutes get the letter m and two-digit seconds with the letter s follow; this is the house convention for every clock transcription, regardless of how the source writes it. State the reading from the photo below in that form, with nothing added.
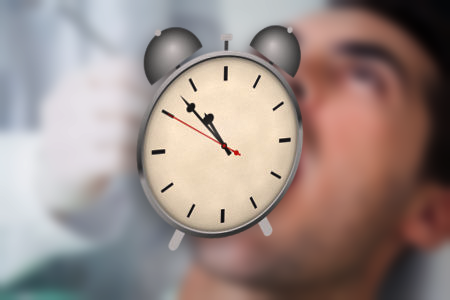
10h52m50s
